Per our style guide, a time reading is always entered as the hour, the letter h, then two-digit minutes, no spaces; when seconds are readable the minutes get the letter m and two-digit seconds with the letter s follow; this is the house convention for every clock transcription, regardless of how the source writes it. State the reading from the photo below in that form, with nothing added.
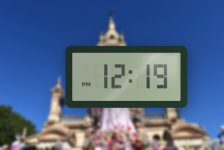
12h19
